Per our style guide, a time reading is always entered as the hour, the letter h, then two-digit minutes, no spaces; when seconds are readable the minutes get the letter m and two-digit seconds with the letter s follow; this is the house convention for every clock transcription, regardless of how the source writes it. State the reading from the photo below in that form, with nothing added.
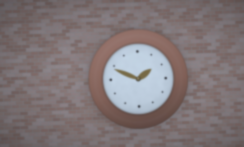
1h49
